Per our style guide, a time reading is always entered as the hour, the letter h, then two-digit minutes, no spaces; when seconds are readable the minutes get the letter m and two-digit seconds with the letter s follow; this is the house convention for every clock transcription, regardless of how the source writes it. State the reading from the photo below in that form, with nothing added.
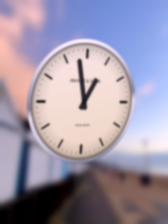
12h58
